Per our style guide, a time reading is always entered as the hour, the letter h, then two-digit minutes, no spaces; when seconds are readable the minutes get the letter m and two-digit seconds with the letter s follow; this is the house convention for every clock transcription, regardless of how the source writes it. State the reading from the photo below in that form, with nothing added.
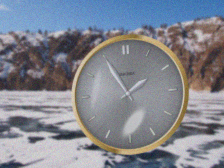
1h55
